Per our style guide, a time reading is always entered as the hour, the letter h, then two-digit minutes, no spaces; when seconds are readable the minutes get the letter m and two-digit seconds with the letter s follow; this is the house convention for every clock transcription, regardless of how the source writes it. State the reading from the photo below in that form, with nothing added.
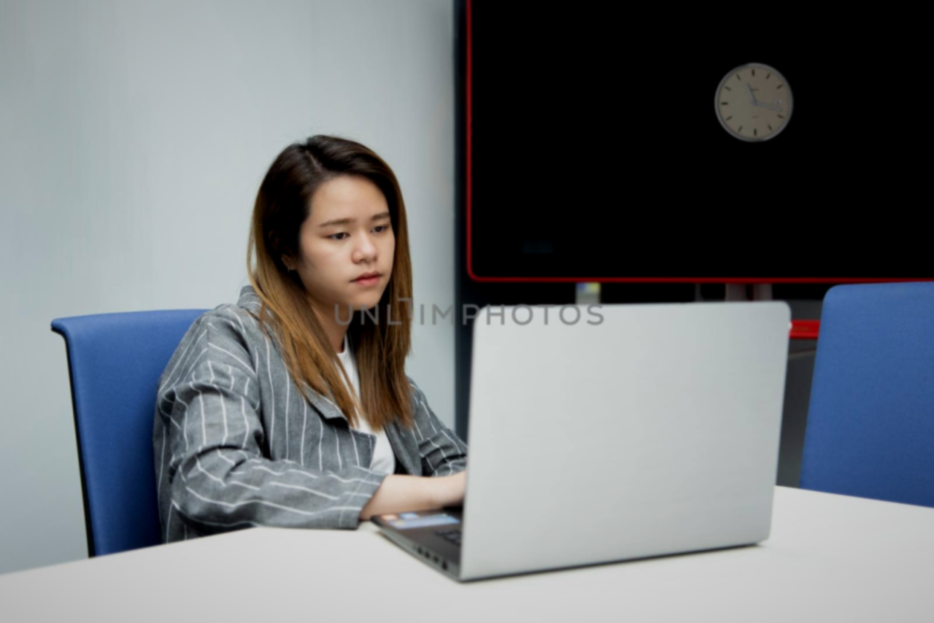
11h18
